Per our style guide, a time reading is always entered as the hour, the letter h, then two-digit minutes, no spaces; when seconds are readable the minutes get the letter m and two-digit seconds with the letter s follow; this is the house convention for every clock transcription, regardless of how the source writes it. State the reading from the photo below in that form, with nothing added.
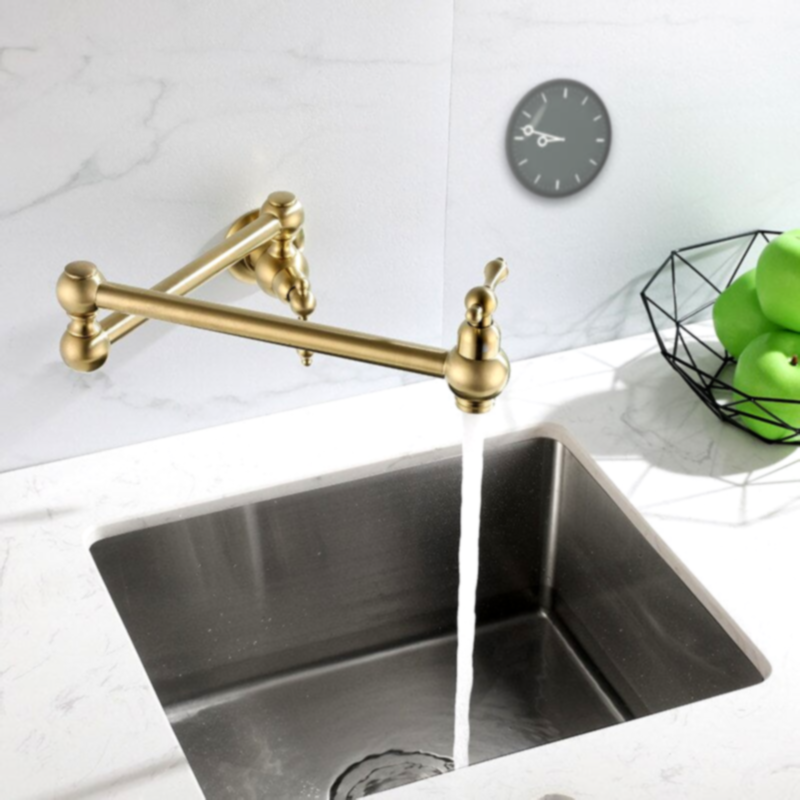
8h47
